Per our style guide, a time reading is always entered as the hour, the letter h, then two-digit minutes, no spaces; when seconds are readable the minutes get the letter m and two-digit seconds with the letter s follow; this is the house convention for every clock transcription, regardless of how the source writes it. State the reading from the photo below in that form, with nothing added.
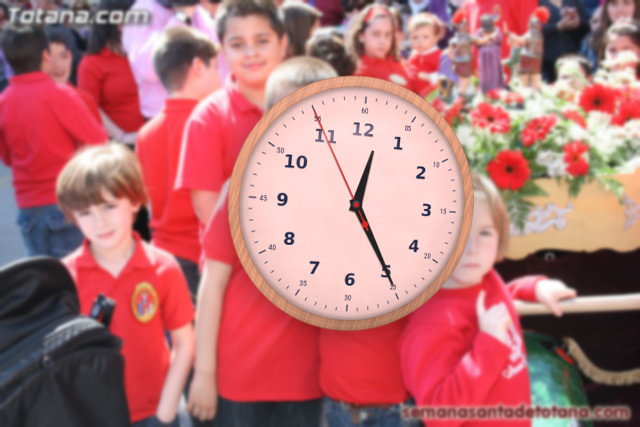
12h24m55s
